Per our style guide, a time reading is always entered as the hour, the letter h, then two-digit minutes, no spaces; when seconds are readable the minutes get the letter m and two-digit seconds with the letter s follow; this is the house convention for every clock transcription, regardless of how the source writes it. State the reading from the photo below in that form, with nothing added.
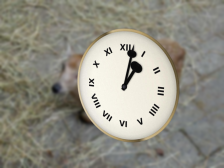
1h02
